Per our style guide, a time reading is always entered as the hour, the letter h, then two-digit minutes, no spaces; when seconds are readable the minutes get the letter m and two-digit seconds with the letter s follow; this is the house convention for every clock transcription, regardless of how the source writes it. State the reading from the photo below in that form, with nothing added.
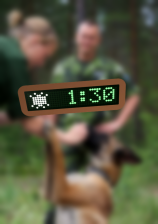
1h30
